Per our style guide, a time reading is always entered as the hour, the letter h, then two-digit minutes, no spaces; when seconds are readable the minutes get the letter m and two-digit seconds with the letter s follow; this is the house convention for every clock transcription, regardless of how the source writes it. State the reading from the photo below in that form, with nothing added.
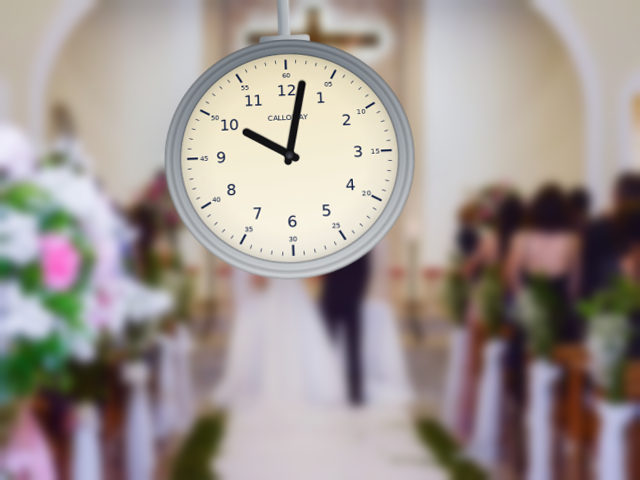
10h02
